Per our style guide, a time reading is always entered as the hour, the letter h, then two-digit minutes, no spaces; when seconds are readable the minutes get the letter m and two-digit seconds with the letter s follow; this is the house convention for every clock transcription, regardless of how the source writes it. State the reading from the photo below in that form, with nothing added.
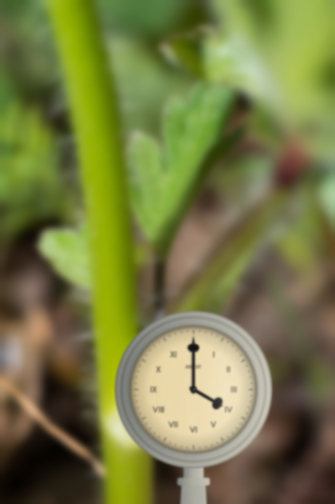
4h00
